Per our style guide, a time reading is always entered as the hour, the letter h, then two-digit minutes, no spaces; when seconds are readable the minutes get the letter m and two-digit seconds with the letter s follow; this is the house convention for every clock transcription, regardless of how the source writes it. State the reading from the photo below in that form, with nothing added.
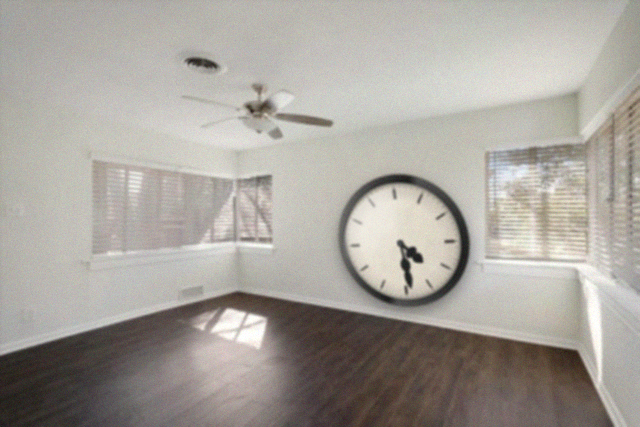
4h29
